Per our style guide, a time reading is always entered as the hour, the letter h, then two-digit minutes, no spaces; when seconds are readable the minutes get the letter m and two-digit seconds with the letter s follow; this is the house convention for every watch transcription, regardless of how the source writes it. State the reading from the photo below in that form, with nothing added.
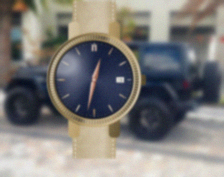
12h32
